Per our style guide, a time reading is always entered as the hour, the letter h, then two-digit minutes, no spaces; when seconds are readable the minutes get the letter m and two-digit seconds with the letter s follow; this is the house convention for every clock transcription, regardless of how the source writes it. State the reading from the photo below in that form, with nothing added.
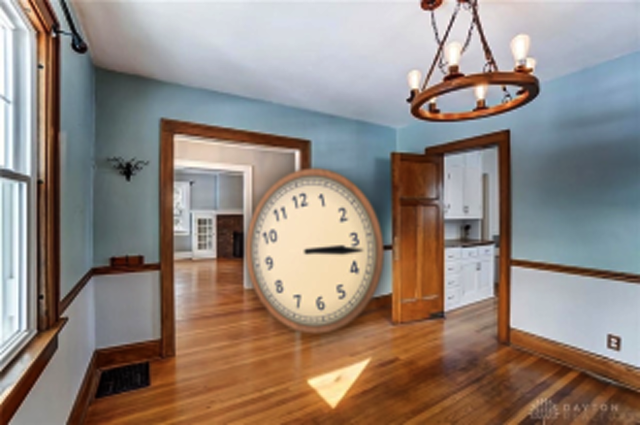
3h17
